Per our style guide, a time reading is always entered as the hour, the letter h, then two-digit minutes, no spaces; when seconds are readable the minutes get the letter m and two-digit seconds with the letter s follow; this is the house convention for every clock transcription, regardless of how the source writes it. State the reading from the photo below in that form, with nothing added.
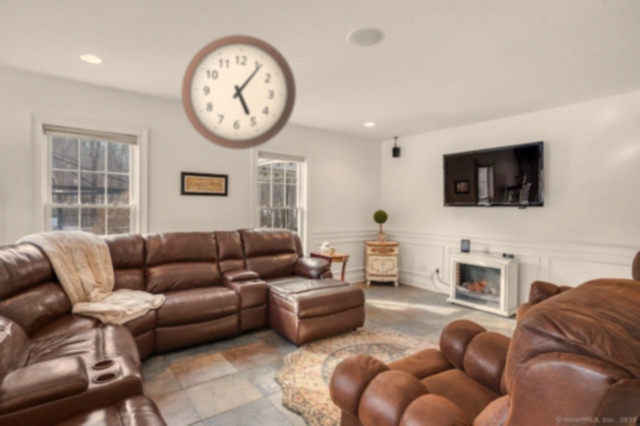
5h06
